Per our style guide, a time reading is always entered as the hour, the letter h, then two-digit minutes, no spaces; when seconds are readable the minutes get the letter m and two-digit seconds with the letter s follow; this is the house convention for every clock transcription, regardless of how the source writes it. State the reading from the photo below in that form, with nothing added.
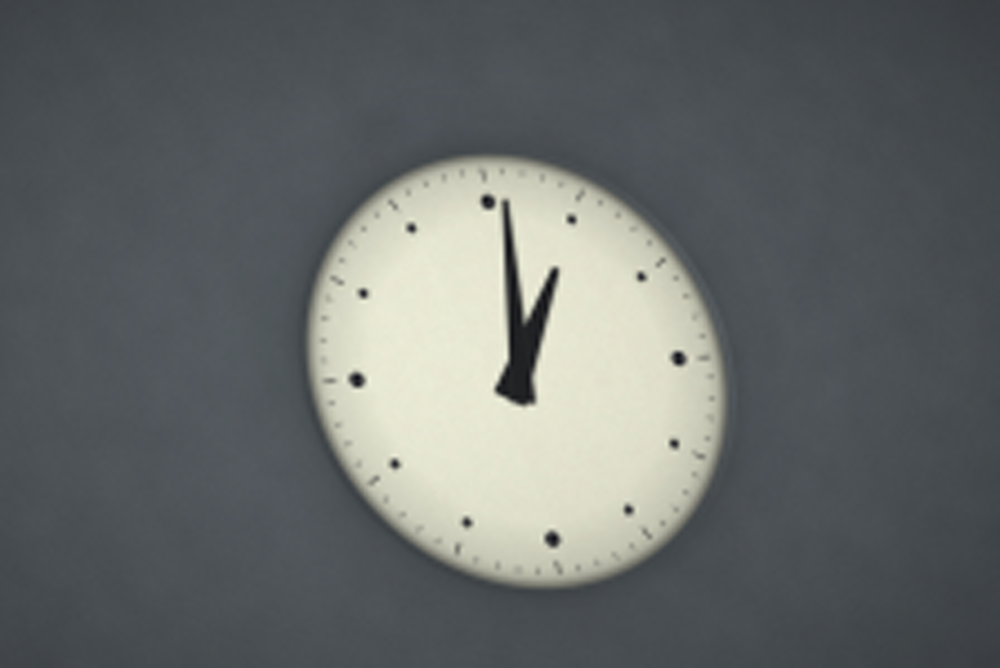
1h01
